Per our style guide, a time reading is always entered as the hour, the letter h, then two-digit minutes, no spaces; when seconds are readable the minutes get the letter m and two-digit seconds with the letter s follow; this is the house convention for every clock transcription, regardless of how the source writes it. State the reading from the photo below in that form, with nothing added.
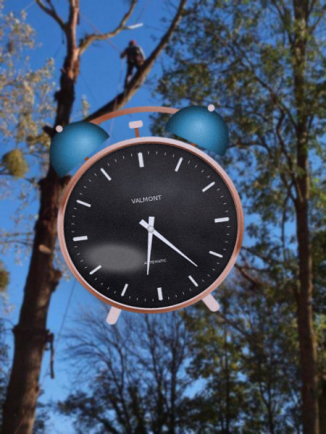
6h23
